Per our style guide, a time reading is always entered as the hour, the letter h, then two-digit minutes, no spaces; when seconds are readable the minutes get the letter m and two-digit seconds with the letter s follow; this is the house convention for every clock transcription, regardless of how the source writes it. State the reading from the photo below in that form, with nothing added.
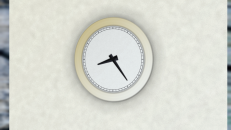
8h24
